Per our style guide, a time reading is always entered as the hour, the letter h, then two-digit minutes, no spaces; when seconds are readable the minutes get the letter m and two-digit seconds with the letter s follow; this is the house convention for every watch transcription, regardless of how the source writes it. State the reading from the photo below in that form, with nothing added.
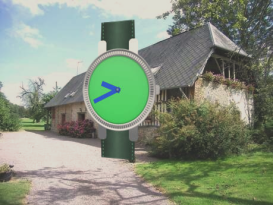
9h41
